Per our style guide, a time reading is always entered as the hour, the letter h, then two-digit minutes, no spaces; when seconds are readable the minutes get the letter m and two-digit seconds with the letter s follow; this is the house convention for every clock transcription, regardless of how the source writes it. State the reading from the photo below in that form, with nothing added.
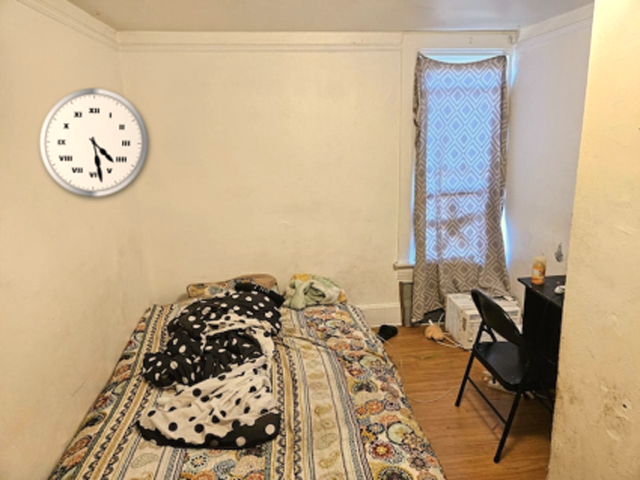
4h28
